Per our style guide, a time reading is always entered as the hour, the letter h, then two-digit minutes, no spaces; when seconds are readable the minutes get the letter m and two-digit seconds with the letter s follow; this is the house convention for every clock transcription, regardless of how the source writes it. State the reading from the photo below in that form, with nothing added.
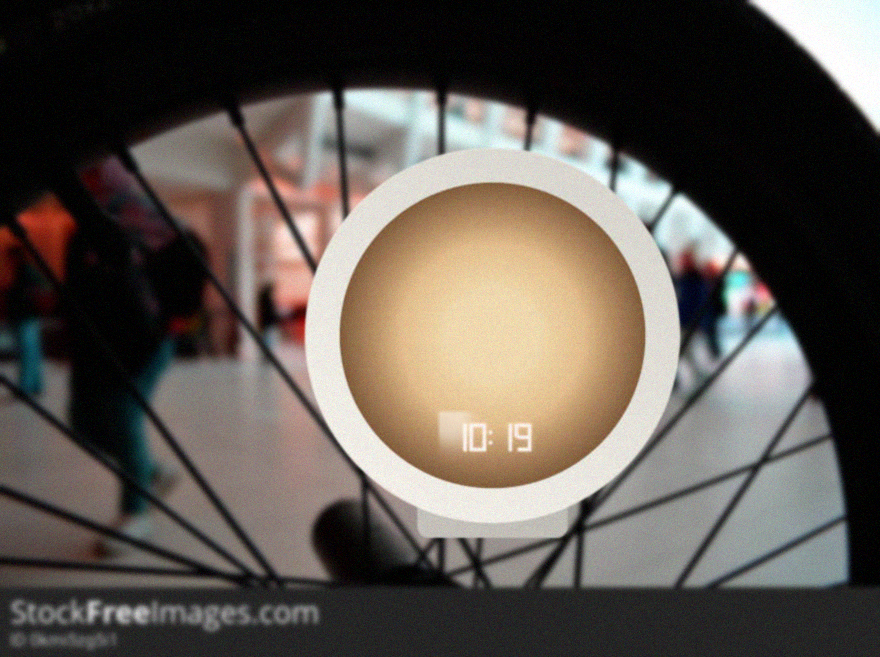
10h19
